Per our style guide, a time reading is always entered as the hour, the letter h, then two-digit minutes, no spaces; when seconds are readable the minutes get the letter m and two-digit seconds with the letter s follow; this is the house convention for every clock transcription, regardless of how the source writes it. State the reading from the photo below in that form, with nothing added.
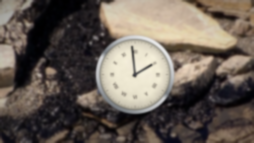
1h59
